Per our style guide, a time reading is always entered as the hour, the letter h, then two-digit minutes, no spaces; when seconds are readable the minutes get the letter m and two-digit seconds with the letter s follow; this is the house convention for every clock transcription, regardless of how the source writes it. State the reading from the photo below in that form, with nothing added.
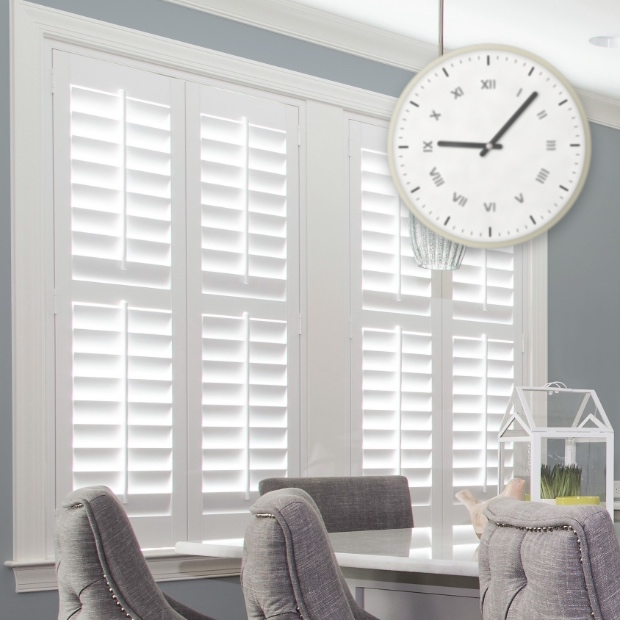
9h07
